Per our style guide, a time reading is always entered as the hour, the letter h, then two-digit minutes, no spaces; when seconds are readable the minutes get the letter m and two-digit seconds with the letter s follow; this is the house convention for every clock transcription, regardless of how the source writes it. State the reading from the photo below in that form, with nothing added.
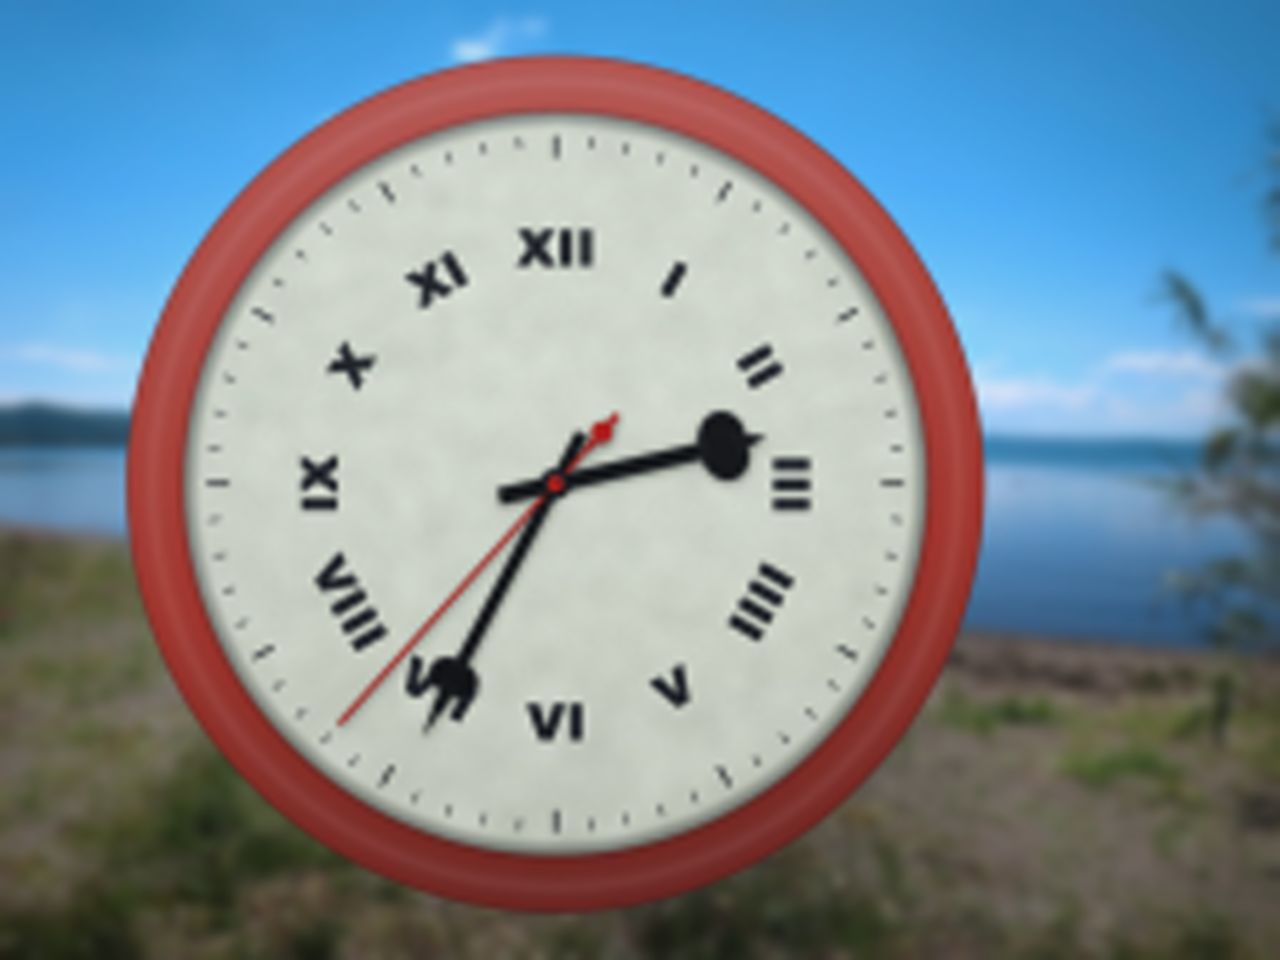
2h34m37s
